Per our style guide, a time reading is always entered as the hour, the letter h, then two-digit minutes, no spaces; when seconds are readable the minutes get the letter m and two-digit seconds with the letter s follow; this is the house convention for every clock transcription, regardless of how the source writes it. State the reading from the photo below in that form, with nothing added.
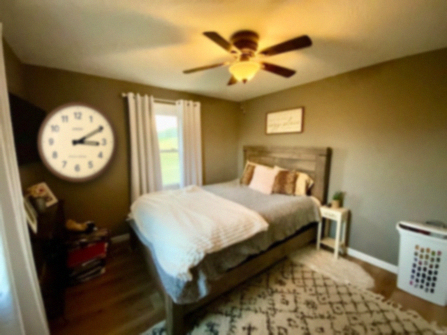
3h10
